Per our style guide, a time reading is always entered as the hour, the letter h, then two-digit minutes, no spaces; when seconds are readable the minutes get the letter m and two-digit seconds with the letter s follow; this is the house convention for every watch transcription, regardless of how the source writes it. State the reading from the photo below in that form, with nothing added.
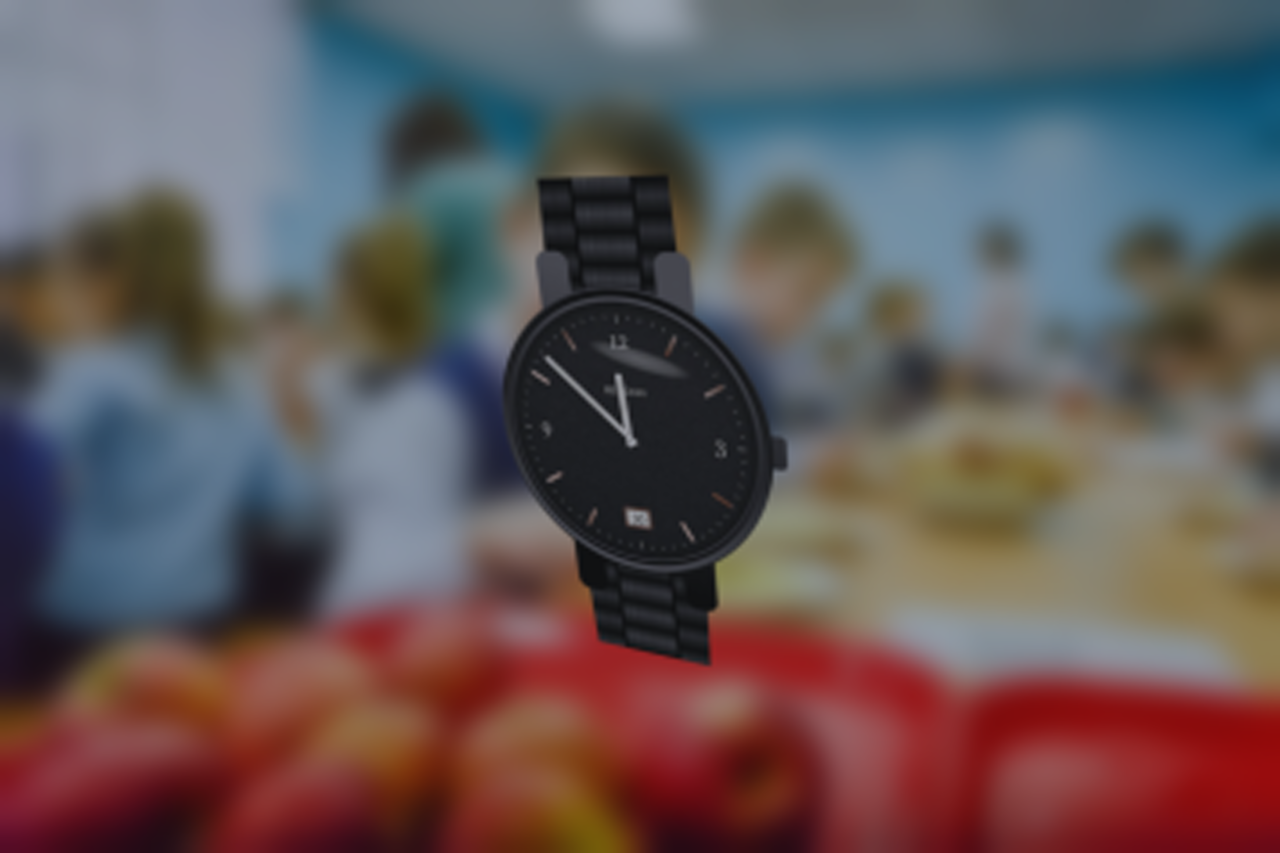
11h52
